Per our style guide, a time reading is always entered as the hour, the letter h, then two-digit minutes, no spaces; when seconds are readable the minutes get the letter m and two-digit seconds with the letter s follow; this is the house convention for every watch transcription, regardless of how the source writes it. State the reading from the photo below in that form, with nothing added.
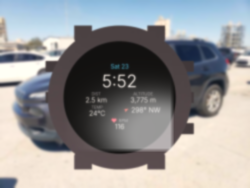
5h52
